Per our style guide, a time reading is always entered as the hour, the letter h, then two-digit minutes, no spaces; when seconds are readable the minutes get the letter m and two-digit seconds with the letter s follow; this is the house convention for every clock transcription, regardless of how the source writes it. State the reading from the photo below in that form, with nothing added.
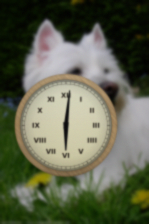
6h01
